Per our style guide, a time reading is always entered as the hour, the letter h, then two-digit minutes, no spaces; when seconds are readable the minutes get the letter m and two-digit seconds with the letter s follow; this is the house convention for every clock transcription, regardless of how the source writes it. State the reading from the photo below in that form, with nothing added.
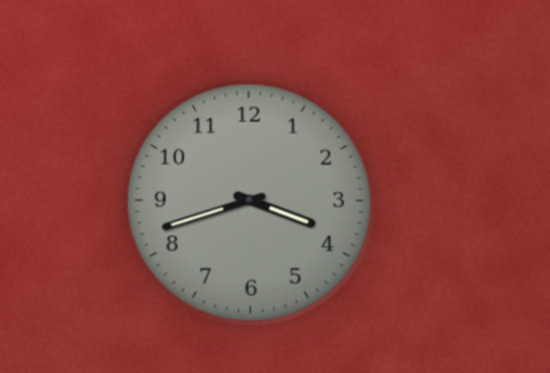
3h42
